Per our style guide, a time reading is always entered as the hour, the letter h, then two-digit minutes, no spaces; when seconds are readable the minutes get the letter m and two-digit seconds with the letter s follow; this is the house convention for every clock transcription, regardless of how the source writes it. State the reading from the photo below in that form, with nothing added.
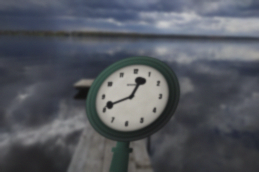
12h41
